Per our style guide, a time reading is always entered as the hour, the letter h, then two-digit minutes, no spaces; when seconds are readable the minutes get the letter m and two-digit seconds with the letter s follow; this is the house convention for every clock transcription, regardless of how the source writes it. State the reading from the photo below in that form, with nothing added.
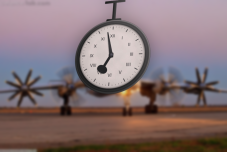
6h58
